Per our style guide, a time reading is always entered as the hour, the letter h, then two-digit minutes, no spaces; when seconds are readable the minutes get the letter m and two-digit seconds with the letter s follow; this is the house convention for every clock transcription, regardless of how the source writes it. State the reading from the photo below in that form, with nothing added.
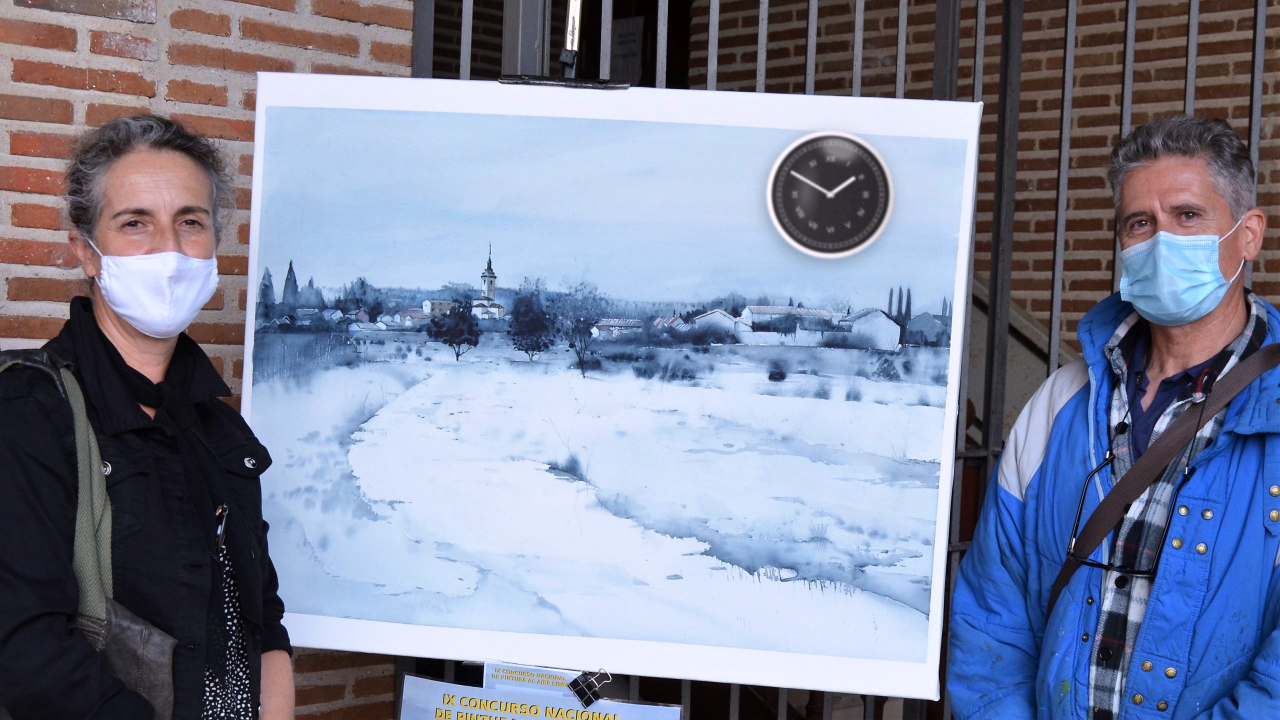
1h50
